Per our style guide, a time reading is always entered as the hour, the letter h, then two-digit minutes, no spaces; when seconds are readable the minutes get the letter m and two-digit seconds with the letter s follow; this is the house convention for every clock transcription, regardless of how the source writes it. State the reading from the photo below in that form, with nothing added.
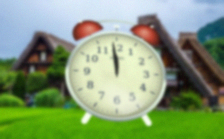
11h59
